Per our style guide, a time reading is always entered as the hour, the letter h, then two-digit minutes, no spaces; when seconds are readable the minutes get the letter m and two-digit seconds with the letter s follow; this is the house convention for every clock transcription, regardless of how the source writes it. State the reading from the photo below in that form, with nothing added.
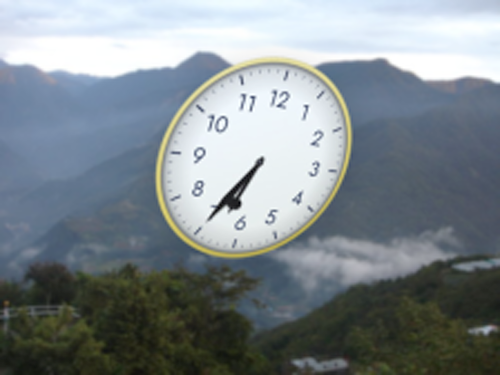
6h35
